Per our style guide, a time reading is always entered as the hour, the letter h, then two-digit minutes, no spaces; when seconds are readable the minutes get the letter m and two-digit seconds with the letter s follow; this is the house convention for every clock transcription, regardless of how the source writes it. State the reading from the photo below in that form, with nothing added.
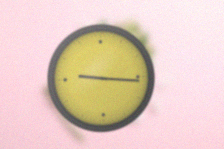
9h16
